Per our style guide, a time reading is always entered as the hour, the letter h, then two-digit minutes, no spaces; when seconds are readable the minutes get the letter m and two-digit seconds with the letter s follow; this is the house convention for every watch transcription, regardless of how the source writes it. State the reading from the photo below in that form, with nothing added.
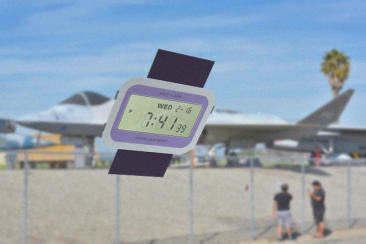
7h41m39s
